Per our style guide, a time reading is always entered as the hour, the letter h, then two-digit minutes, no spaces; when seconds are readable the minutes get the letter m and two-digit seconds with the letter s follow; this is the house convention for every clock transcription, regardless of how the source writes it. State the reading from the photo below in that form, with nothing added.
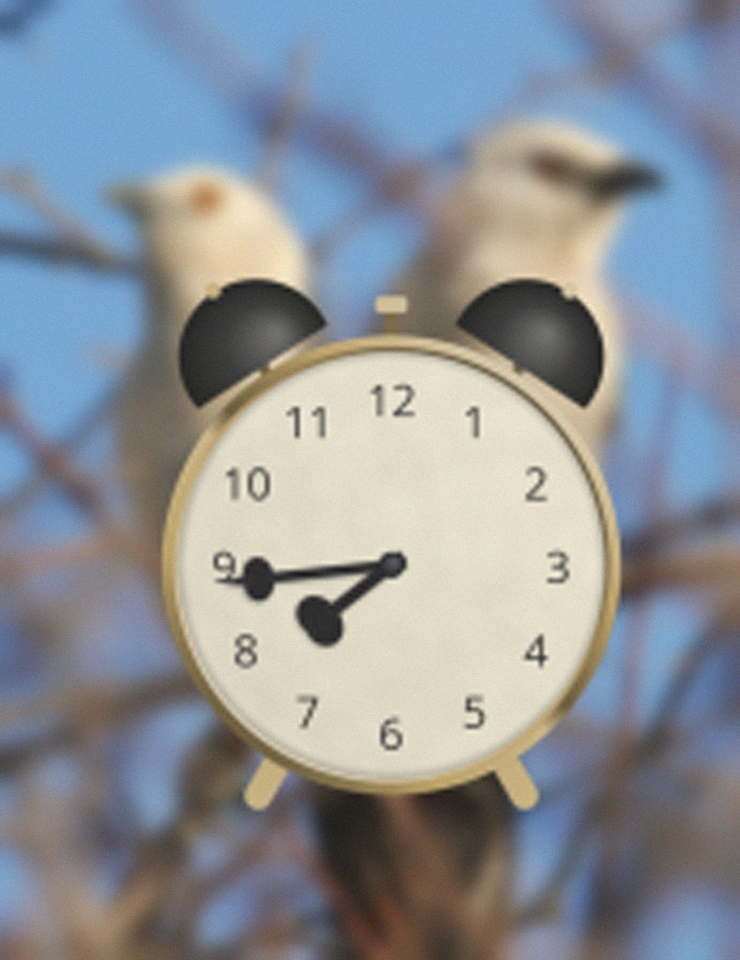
7h44
